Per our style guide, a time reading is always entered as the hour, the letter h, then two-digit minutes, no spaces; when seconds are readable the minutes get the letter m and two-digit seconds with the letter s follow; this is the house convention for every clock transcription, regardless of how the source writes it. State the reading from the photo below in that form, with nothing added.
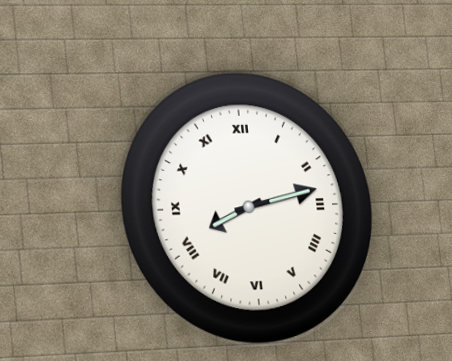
8h13
